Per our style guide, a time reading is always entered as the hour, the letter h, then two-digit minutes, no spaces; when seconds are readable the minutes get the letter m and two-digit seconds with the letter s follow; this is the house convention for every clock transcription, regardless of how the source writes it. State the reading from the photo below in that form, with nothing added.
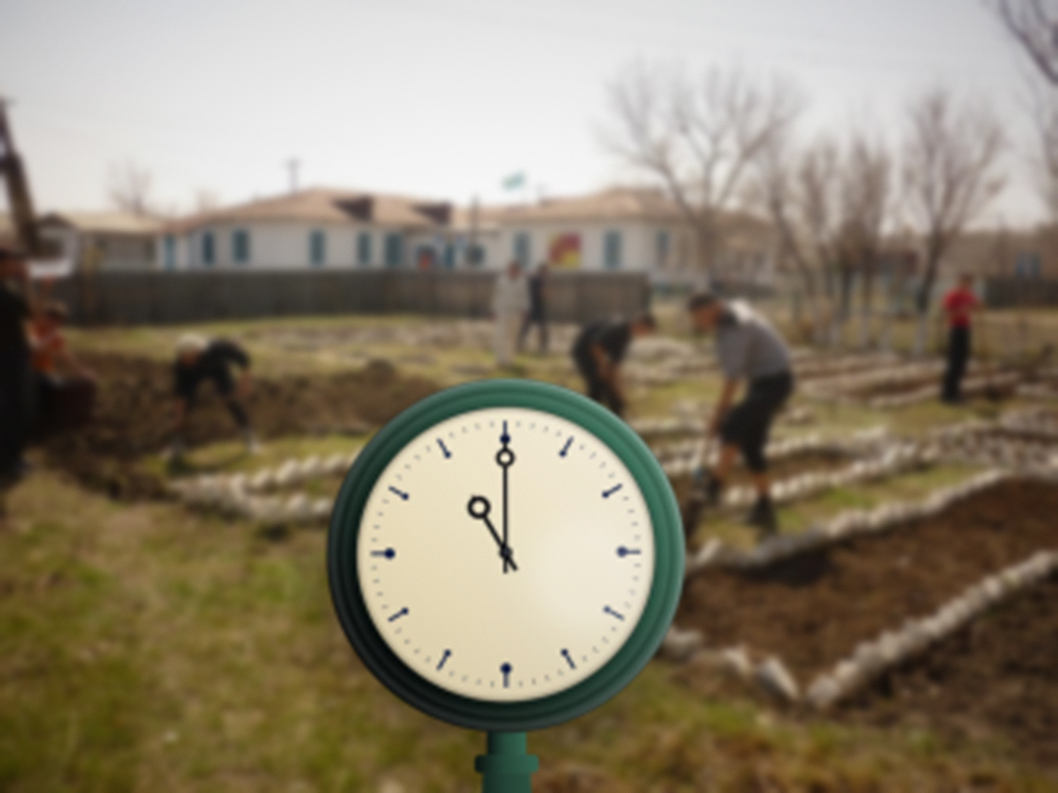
11h00
